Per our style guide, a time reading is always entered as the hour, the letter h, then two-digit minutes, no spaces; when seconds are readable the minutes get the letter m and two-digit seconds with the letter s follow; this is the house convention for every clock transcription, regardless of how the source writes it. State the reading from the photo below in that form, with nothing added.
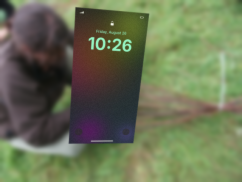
10h26
